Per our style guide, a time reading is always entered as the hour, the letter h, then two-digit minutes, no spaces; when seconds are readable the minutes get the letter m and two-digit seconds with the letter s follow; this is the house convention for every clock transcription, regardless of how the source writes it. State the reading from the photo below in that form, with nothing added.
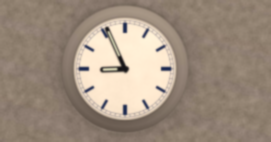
8h56
